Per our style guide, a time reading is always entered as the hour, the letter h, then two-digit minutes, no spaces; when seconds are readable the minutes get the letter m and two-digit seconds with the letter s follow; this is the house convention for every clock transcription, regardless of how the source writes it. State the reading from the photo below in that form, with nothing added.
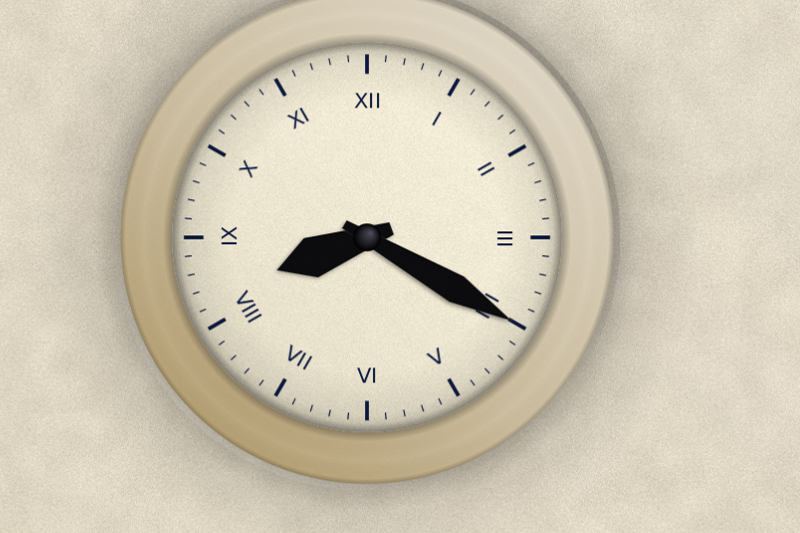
8h20
